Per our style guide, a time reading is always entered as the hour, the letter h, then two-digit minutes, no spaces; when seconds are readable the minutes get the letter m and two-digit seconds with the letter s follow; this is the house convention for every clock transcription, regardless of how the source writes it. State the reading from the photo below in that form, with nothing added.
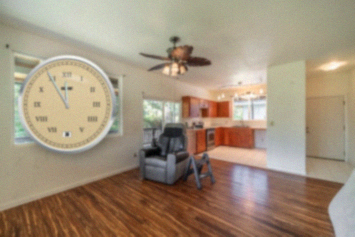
11h55
